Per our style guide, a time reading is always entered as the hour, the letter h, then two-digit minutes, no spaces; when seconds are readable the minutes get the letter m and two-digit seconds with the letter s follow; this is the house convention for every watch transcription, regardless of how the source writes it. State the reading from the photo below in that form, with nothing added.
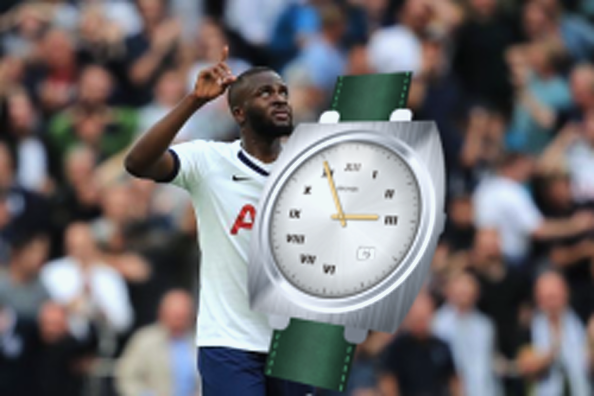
2h55
